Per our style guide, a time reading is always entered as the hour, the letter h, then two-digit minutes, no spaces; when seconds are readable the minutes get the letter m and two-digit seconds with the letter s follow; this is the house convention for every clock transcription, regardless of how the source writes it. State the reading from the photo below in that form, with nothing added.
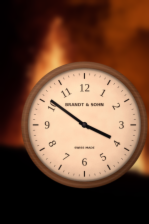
3h51
